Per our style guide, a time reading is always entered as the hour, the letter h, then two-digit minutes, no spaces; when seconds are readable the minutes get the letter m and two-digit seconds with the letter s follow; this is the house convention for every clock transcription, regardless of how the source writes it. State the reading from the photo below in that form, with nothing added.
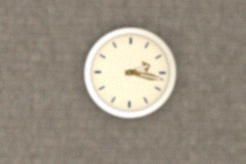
2h17
